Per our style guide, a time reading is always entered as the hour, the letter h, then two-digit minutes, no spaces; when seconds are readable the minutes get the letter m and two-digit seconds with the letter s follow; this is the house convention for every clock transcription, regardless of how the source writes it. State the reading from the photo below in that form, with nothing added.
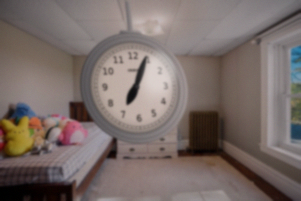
7h04
